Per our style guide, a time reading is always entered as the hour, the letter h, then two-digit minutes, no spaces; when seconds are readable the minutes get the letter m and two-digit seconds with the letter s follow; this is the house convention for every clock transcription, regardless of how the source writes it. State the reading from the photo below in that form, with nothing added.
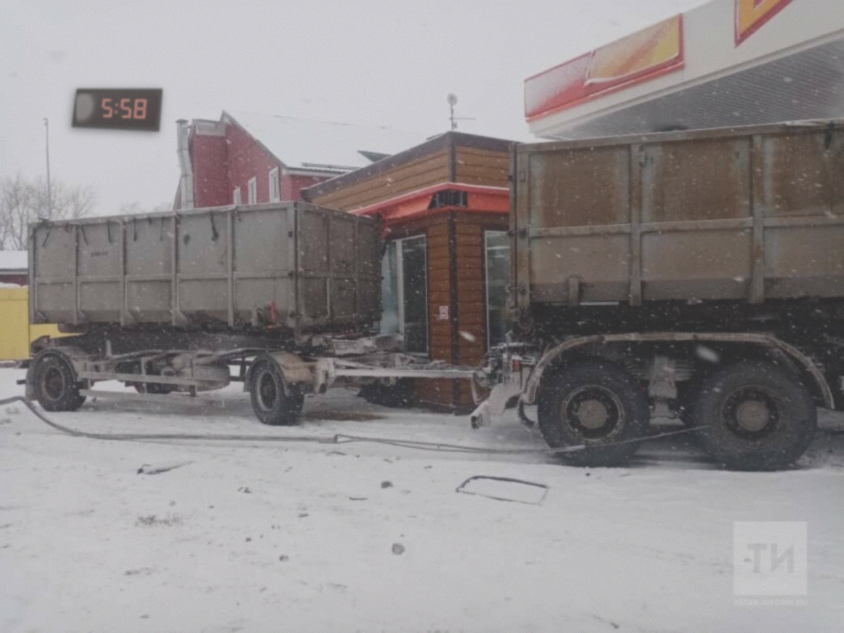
5h58
